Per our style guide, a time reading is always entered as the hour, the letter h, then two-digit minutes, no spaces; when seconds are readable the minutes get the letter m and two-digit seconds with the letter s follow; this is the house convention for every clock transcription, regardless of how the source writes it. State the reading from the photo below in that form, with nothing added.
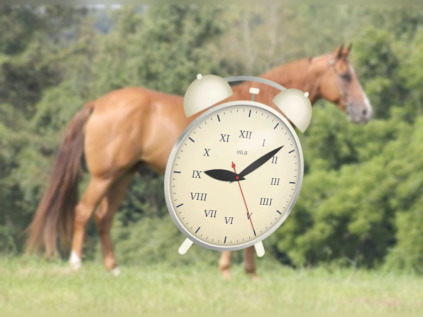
9h08m25s
